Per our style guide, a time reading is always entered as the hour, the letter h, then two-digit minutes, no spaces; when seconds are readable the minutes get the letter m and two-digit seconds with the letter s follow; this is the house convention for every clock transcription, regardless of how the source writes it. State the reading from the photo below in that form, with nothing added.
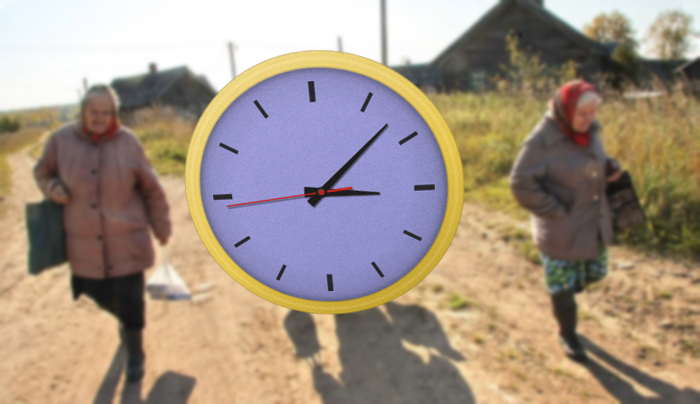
3h07m44s
